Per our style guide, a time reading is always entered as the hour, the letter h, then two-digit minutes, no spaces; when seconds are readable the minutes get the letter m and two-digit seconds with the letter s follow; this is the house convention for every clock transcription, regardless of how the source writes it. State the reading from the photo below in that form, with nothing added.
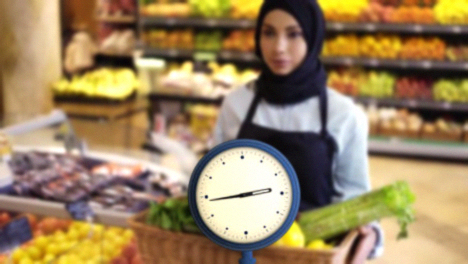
2h44
